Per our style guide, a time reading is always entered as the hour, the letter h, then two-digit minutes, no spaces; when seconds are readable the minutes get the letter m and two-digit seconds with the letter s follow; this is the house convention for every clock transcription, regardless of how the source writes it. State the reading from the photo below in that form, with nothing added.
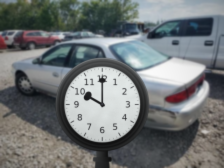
10h00
